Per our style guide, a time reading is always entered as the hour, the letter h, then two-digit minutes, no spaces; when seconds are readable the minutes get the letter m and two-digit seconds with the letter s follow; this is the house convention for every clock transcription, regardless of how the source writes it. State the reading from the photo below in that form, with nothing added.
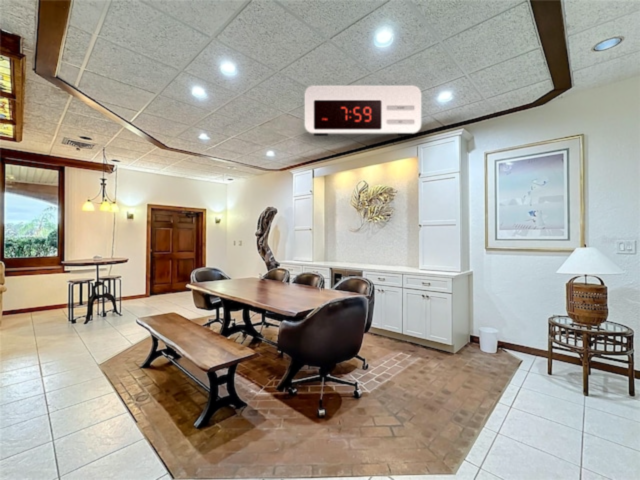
7h59
